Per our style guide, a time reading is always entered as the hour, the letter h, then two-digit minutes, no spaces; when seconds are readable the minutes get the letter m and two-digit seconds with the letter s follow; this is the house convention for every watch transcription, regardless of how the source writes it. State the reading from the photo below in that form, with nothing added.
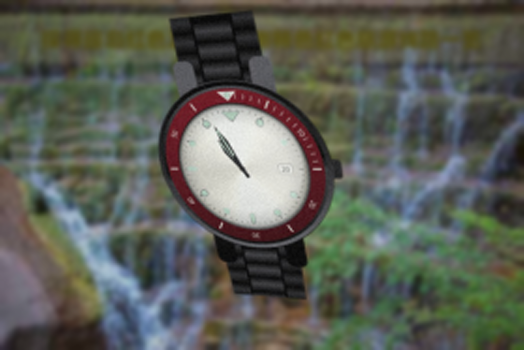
10h56
